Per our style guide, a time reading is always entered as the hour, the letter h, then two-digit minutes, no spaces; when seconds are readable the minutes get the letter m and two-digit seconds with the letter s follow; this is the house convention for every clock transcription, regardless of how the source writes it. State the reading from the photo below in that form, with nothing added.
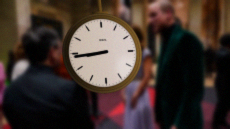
8h44
